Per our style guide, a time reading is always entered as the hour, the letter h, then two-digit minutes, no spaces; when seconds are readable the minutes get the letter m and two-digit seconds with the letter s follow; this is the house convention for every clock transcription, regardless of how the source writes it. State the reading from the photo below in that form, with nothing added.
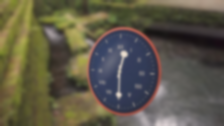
12h30
